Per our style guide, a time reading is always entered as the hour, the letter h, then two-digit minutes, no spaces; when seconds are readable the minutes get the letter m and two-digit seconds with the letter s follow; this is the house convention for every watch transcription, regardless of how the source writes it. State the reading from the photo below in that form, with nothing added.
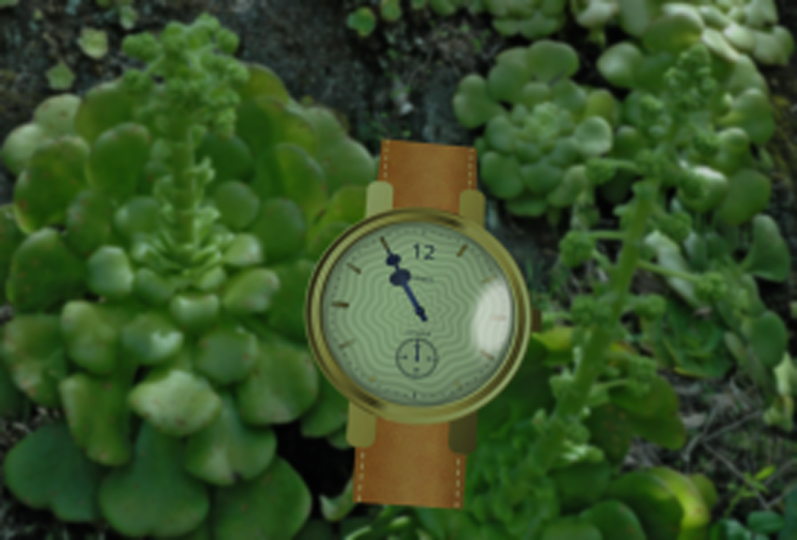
10h55
